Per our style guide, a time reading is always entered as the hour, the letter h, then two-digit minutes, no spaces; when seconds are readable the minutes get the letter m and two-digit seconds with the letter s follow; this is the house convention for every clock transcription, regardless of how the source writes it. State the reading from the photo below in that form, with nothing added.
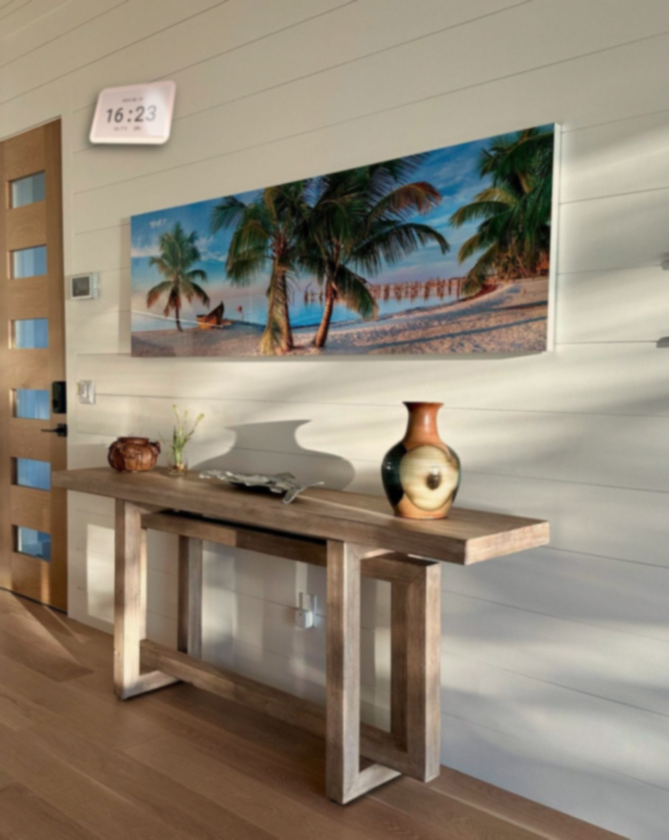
16h23
